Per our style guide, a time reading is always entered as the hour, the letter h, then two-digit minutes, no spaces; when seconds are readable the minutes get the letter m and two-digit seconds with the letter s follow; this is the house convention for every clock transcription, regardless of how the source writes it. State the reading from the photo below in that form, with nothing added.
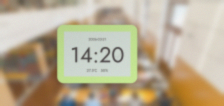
14h20
